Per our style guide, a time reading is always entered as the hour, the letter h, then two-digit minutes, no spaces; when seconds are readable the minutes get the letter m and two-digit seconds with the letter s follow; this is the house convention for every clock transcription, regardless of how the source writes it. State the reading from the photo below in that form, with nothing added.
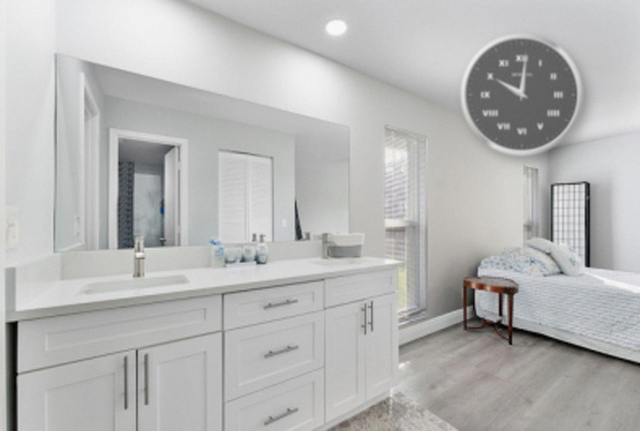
10h01
